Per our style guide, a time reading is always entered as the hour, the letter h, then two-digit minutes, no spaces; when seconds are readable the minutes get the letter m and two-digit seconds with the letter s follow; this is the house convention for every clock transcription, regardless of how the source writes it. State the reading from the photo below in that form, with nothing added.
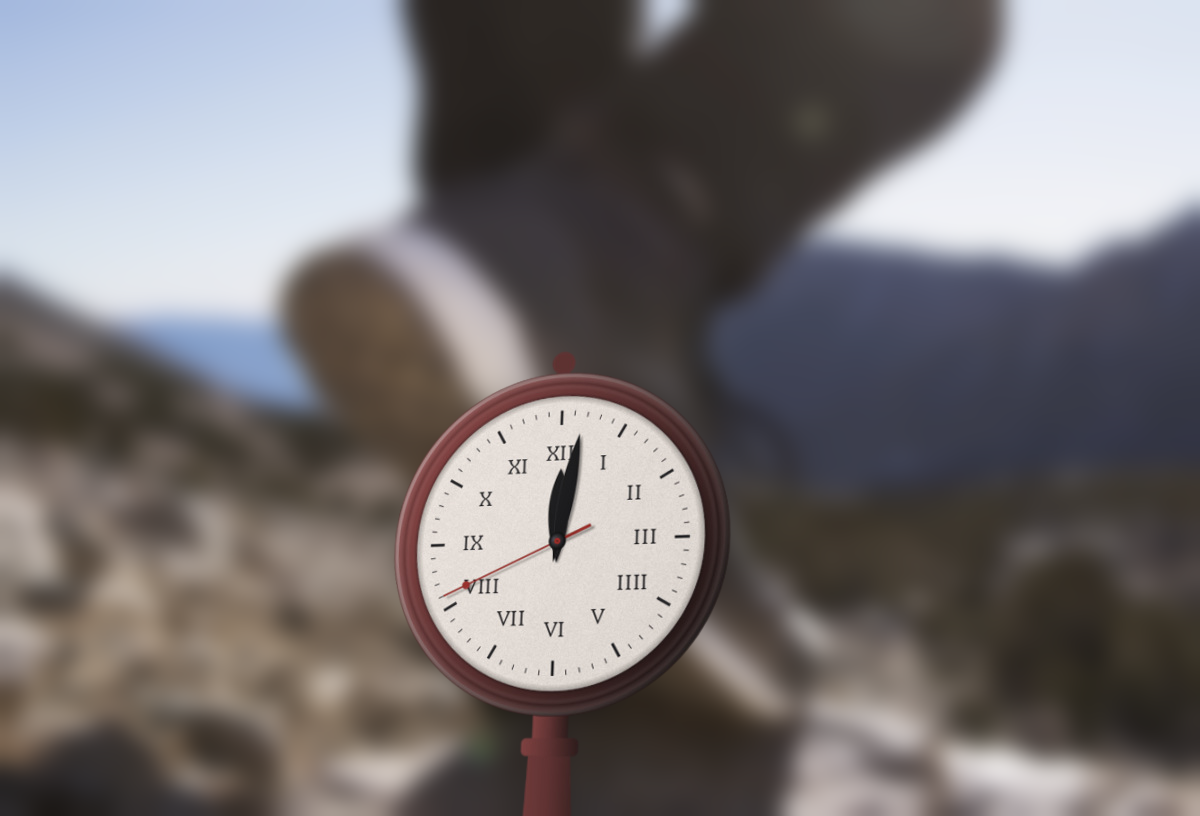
12h01m41s
